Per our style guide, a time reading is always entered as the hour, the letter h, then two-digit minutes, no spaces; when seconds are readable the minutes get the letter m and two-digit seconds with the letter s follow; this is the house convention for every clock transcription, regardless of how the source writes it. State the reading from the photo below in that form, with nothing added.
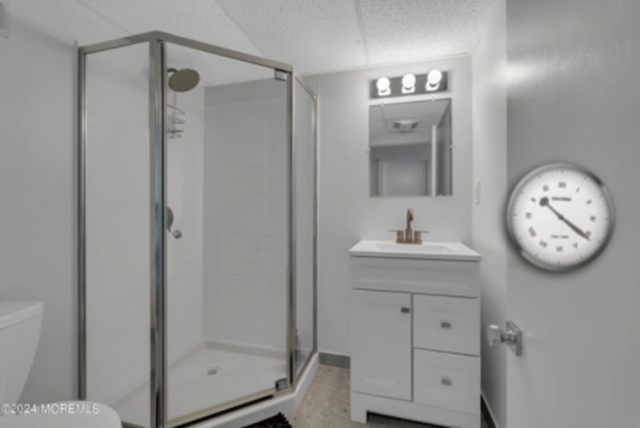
10h21
